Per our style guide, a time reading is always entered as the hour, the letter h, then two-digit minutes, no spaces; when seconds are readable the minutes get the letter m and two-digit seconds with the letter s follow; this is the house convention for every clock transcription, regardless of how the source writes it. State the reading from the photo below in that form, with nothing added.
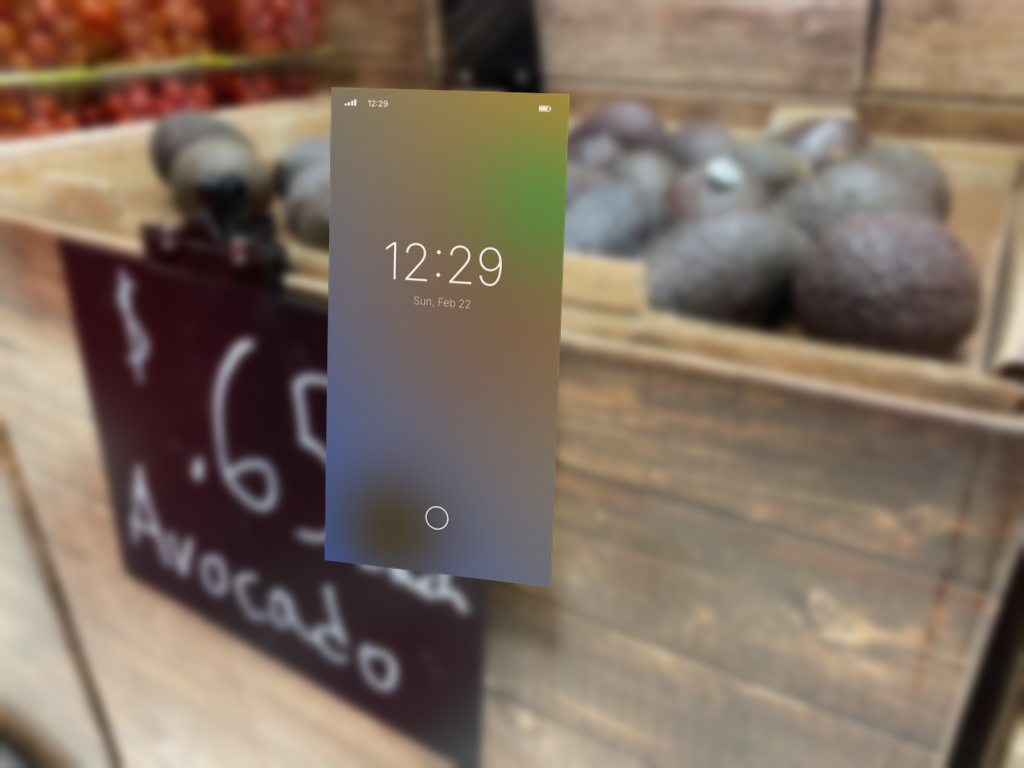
12h29
